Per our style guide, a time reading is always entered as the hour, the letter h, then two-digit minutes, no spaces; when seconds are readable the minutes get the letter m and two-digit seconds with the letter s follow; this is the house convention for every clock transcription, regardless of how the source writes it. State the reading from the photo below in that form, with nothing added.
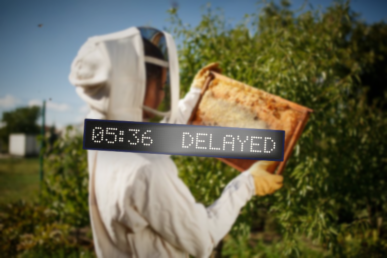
5h36
